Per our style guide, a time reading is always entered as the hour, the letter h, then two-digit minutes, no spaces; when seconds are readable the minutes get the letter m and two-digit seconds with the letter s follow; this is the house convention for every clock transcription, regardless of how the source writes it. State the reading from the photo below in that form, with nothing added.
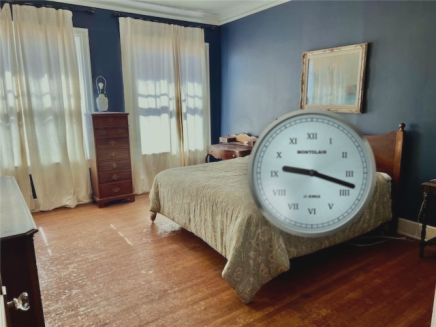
9h18
